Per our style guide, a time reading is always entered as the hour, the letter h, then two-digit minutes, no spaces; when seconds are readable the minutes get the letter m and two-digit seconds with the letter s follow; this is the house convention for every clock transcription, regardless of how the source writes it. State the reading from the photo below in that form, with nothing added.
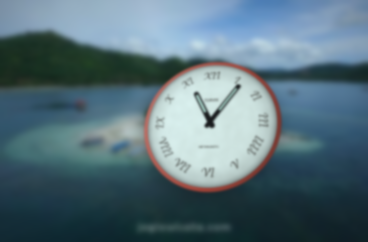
11h06
